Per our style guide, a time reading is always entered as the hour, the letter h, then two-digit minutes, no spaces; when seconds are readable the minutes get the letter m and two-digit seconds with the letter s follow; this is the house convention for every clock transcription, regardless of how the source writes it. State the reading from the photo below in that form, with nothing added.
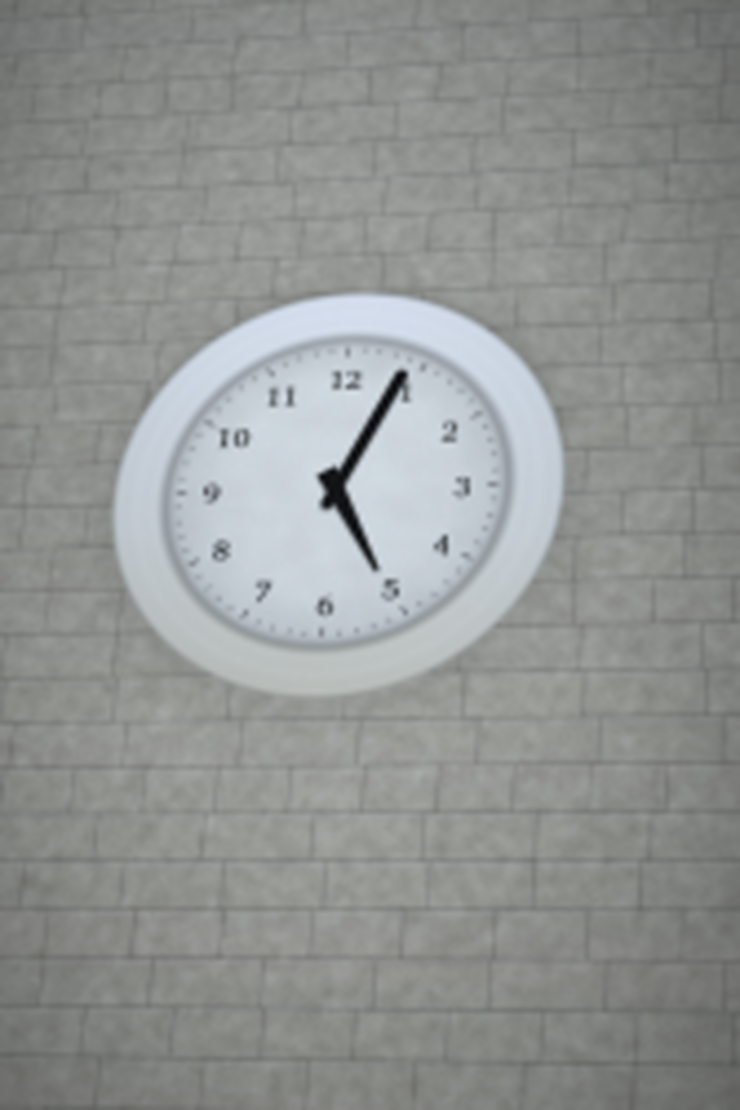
5h04
